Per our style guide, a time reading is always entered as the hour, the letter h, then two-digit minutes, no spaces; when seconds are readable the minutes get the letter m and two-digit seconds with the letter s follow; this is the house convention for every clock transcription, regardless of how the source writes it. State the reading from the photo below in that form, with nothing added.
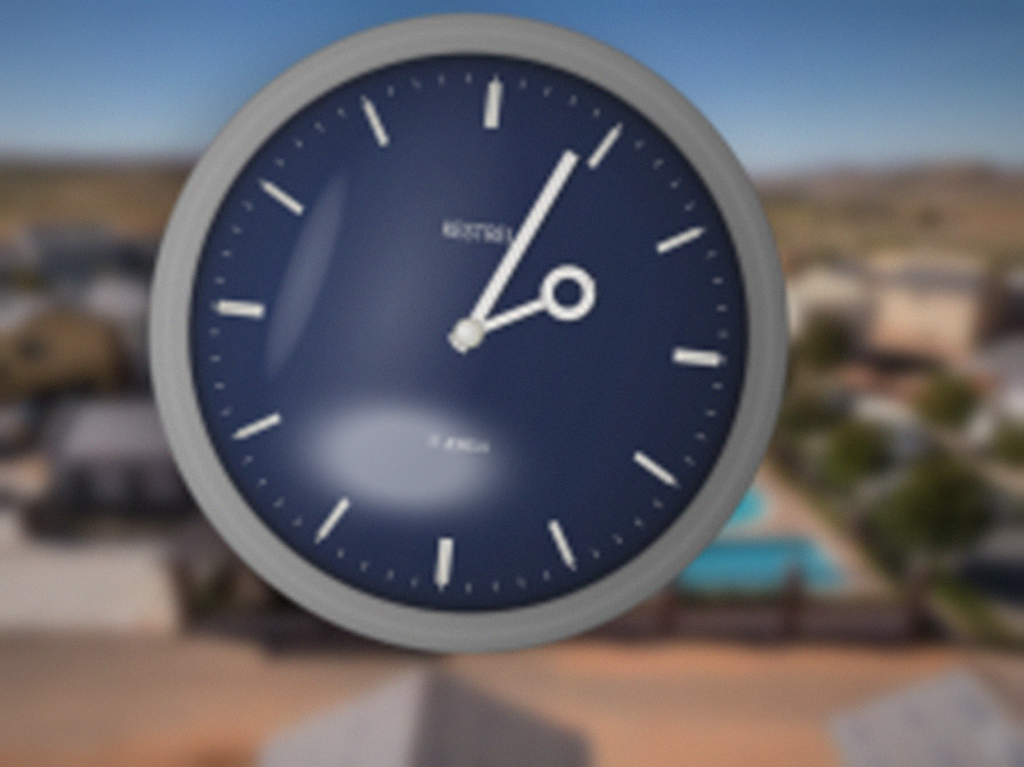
2h04
